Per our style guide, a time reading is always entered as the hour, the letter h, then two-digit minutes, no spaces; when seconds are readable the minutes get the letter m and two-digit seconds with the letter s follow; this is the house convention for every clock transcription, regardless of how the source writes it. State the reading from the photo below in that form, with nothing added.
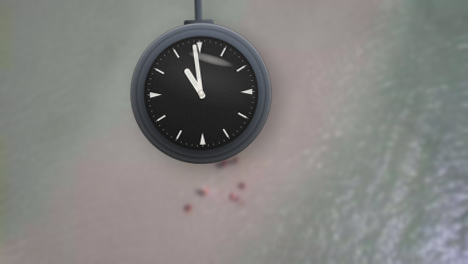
10h59
